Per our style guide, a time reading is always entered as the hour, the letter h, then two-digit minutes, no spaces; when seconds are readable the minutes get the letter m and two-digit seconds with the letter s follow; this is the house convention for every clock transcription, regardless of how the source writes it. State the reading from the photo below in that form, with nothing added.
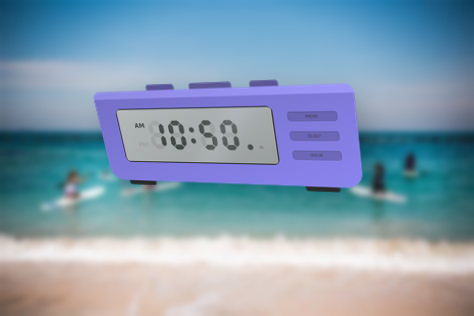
10h50
